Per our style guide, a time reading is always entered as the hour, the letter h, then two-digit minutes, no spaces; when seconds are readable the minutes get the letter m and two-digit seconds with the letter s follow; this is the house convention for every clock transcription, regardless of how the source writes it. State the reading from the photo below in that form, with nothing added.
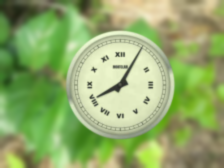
8h05
